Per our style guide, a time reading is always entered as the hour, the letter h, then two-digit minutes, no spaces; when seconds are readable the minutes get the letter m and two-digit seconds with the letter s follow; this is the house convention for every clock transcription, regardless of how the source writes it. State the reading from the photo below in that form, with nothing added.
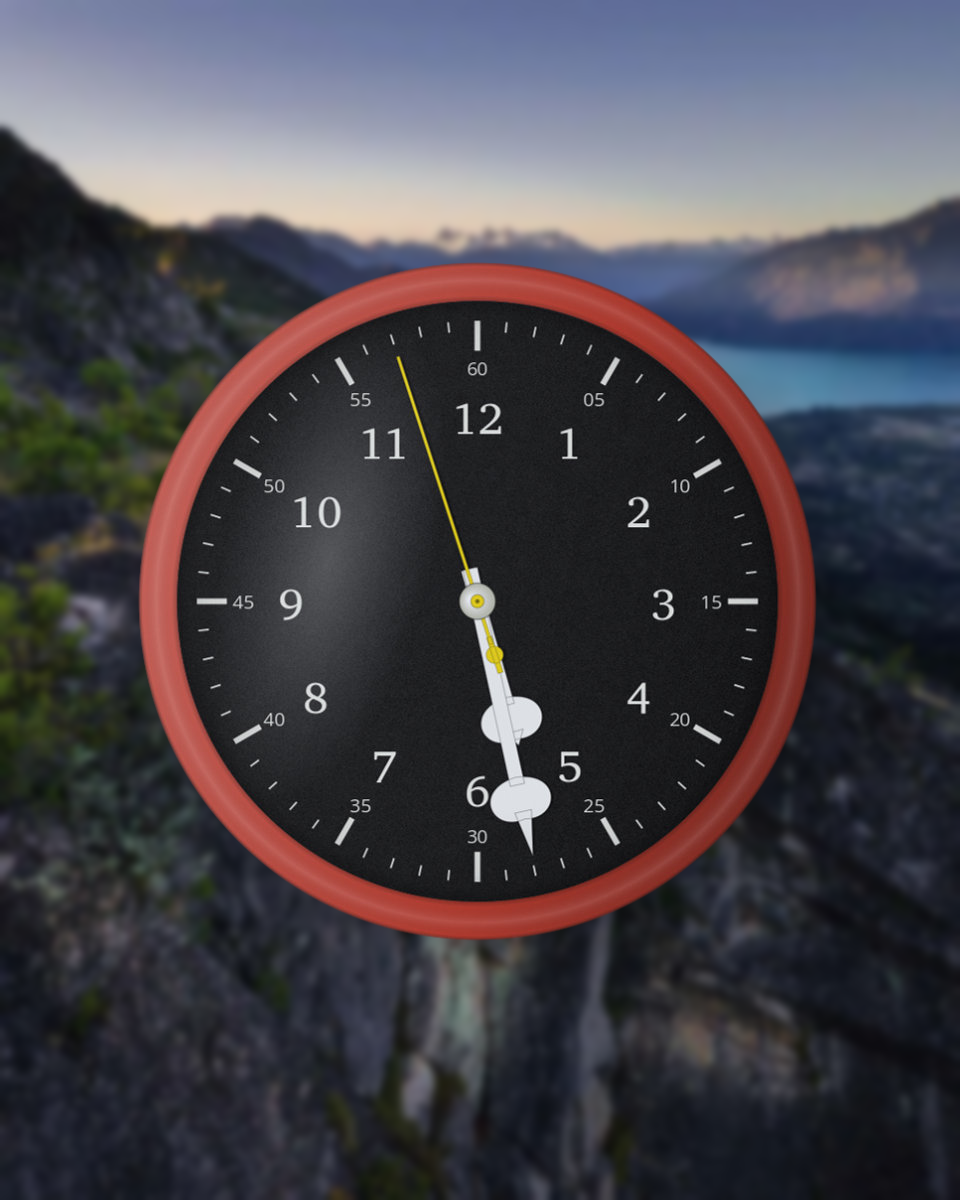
5h27m57s
